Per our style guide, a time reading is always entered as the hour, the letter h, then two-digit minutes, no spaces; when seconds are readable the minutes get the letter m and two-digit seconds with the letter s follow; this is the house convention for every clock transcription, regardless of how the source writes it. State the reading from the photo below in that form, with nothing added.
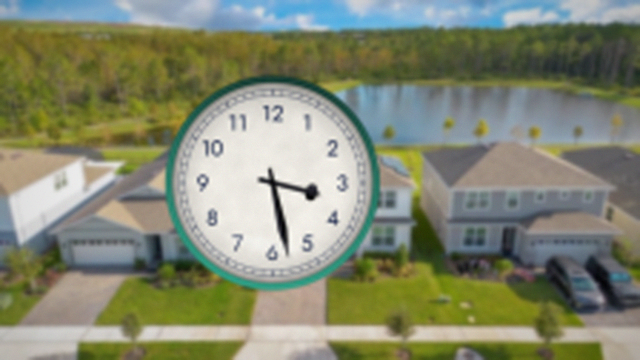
3h28
